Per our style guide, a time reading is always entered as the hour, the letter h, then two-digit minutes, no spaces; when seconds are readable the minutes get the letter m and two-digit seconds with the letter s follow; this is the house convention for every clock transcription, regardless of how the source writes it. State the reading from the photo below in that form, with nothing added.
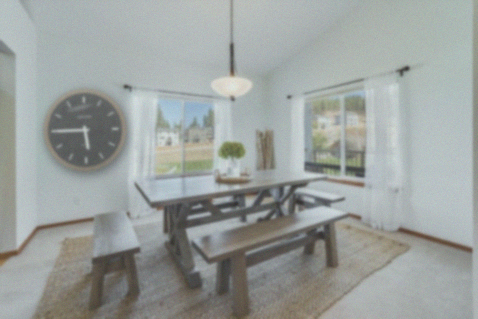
5h45
